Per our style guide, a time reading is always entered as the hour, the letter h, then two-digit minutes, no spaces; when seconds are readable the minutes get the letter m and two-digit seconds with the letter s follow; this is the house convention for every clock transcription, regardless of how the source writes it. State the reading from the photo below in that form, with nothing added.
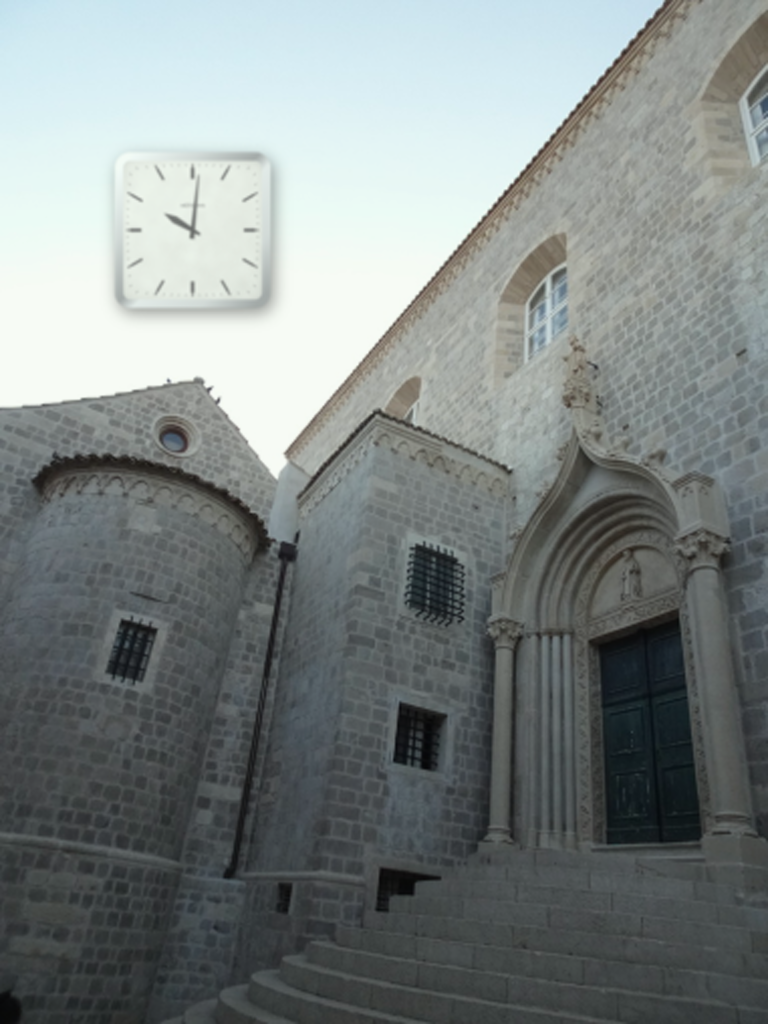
10h01
